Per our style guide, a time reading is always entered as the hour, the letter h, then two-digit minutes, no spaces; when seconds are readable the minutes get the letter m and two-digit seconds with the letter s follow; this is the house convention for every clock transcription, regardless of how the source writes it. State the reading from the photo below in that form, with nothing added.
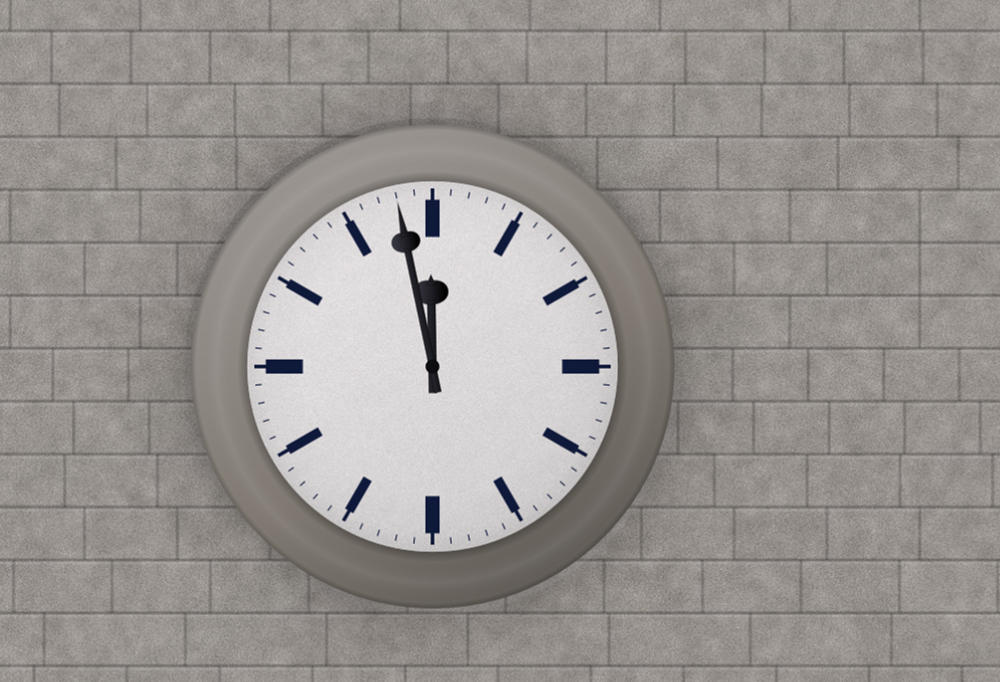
11h58
